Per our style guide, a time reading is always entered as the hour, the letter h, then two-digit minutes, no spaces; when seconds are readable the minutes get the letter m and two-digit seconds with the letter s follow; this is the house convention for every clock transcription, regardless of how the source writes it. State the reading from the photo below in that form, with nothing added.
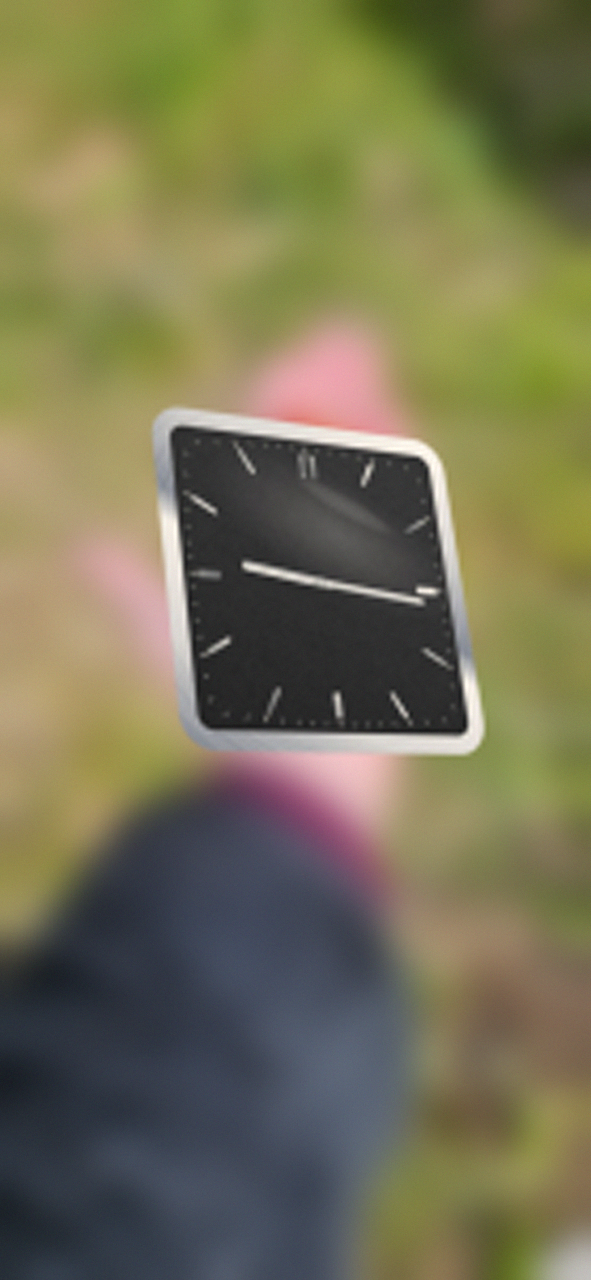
9h16
